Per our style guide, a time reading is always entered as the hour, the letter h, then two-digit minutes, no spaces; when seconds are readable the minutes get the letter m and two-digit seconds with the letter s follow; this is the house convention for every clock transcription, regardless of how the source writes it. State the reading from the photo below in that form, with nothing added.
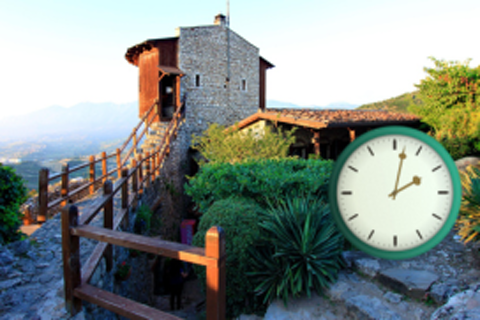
2h02
